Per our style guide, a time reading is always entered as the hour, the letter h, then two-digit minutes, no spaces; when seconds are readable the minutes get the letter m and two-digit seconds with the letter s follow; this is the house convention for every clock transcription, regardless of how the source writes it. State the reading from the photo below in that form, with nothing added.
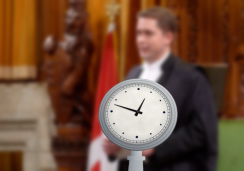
12h48
